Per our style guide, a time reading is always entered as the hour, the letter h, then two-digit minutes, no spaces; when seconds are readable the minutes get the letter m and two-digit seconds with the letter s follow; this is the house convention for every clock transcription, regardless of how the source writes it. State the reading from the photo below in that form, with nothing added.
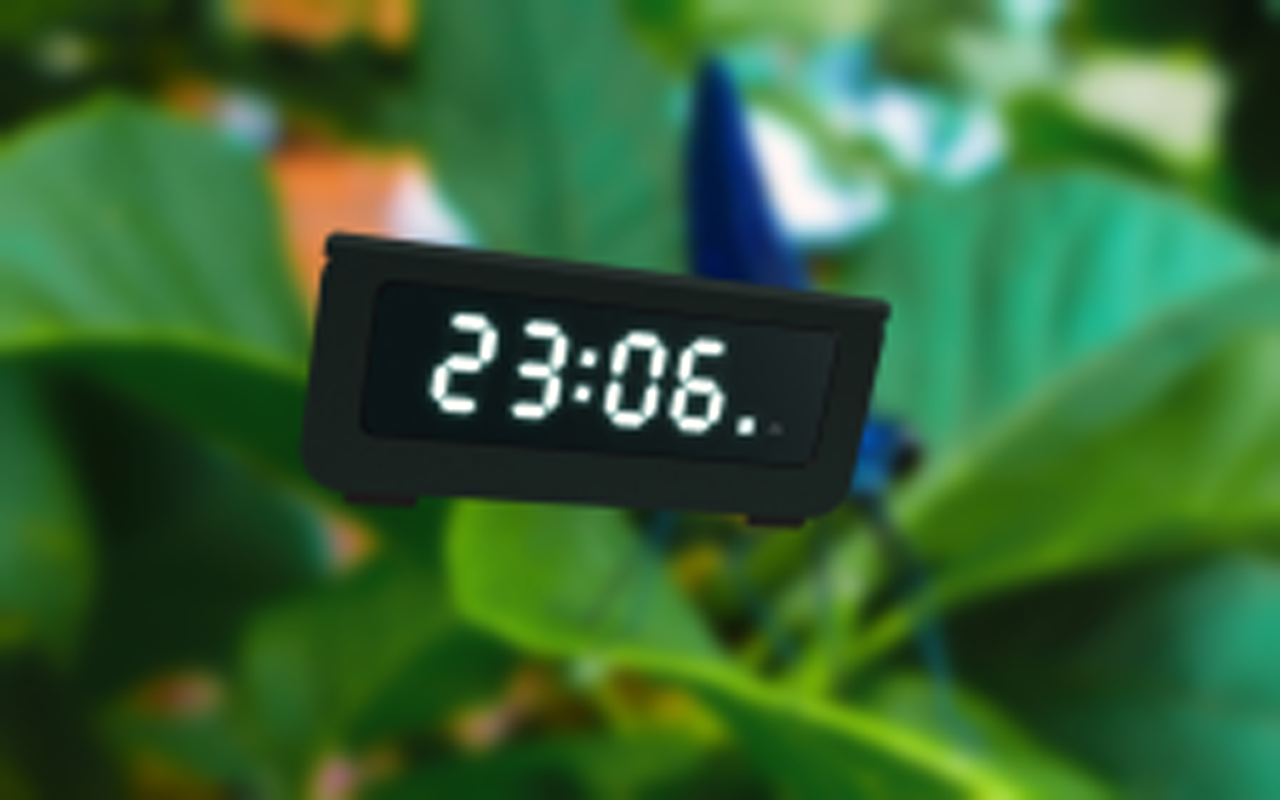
23h06
